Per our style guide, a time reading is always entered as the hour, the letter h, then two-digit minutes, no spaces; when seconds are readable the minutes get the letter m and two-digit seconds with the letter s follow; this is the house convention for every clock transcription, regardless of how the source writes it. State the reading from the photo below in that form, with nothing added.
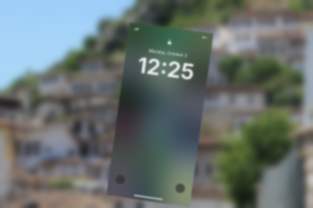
12h25
